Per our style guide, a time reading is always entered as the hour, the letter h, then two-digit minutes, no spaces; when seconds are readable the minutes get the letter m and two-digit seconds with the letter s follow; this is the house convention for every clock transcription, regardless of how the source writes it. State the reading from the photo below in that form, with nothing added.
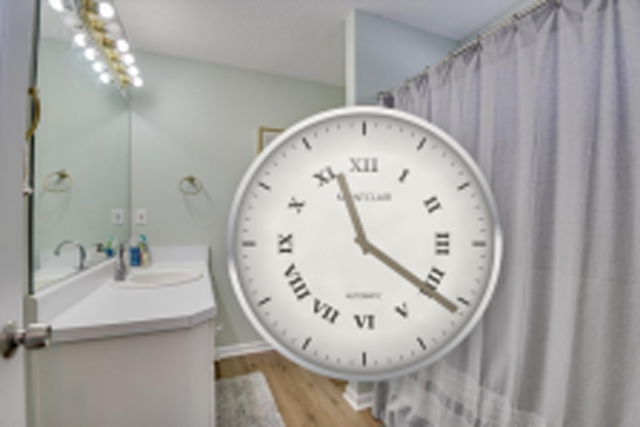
11h21
